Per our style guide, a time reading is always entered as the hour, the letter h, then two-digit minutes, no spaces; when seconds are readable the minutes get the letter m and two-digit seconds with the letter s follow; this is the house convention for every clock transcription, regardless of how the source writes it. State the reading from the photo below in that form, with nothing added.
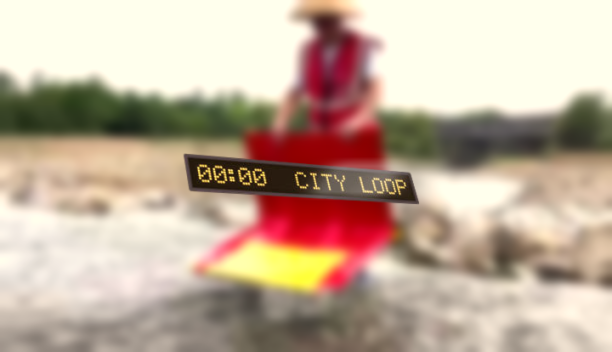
0h00
